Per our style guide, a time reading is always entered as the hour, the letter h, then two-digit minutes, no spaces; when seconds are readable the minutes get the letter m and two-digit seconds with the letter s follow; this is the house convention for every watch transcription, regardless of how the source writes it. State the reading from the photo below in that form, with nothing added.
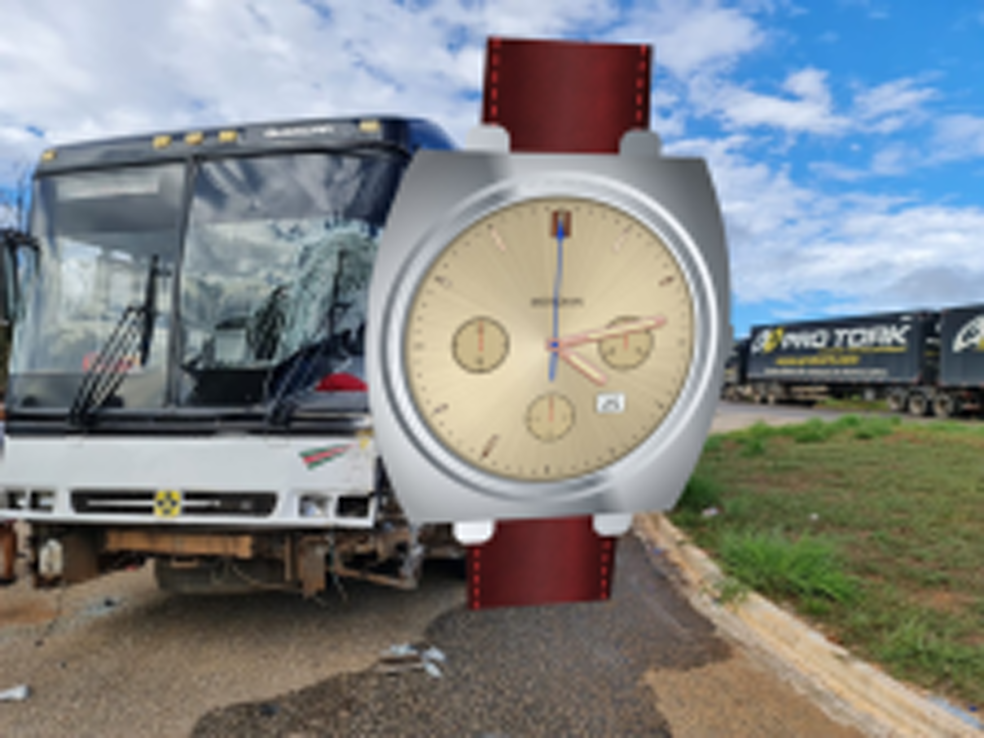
4h13
